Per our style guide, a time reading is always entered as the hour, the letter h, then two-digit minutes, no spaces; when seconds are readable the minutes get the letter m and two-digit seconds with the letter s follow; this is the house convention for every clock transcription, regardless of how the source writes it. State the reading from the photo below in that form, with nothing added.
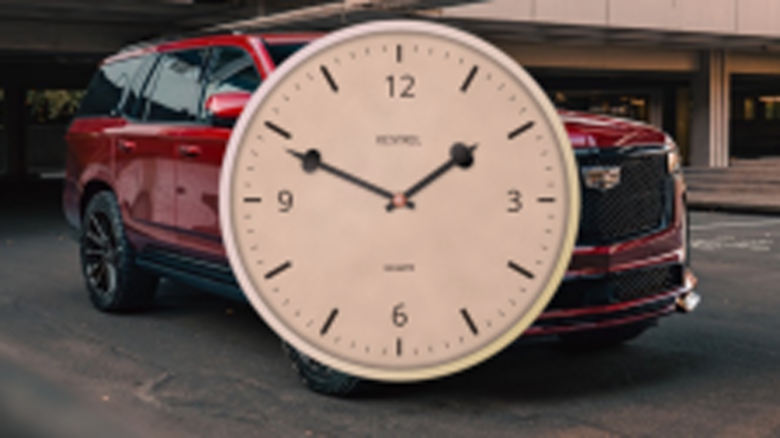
1h49
